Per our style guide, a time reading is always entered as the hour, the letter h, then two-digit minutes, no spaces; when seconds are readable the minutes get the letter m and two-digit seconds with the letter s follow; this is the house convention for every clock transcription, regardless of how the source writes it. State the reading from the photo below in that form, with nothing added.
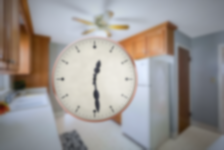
12h29
